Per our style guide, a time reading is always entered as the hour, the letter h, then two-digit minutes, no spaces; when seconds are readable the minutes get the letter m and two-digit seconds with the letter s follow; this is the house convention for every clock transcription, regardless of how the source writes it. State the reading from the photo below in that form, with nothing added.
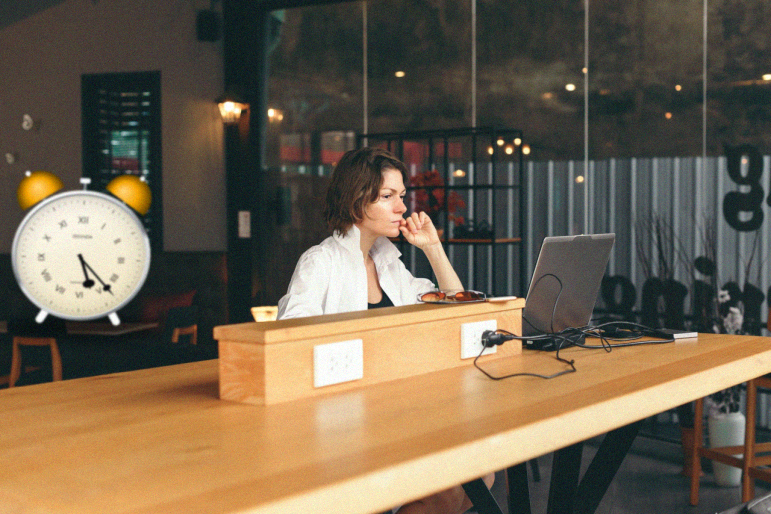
5h23
